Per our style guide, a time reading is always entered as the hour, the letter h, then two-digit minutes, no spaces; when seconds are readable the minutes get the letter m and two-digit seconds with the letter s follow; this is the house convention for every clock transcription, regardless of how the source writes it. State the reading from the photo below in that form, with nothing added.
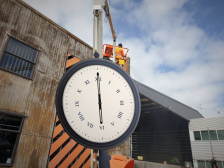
6h00
